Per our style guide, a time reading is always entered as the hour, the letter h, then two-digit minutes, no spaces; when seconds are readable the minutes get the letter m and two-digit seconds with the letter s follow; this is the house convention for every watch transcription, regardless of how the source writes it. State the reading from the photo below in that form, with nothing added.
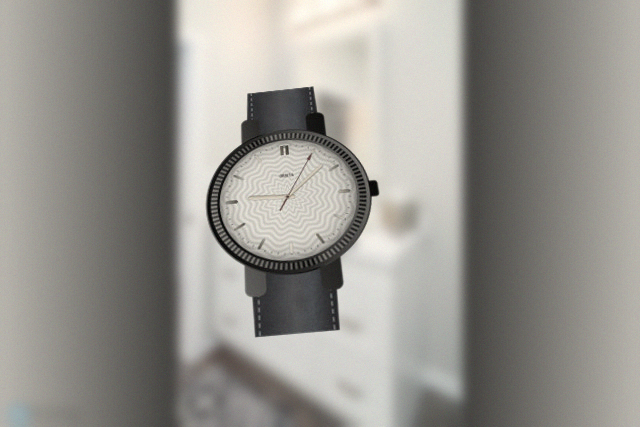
9h08m05s
